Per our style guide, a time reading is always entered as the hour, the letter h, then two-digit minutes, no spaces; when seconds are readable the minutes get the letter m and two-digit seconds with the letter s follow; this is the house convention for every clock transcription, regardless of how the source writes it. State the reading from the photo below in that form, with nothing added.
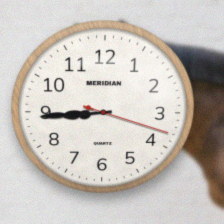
8h44m18s
